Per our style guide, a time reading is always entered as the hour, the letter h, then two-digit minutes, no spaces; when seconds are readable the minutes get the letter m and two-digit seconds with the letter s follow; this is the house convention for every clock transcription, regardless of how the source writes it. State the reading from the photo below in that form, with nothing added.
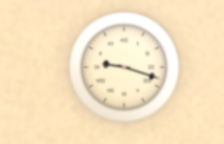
9h18
